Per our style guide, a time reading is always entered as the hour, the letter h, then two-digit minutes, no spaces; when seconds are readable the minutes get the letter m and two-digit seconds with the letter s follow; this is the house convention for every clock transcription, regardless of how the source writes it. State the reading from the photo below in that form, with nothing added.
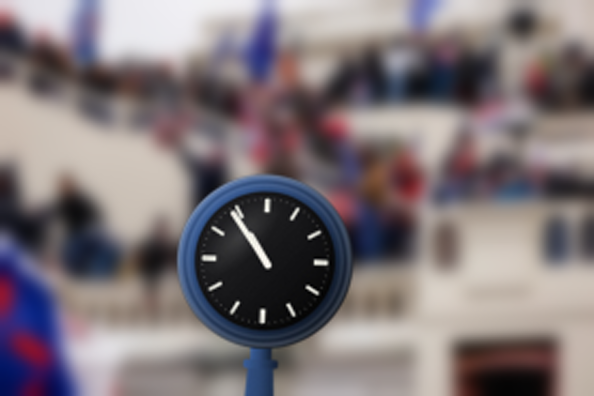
10h54
